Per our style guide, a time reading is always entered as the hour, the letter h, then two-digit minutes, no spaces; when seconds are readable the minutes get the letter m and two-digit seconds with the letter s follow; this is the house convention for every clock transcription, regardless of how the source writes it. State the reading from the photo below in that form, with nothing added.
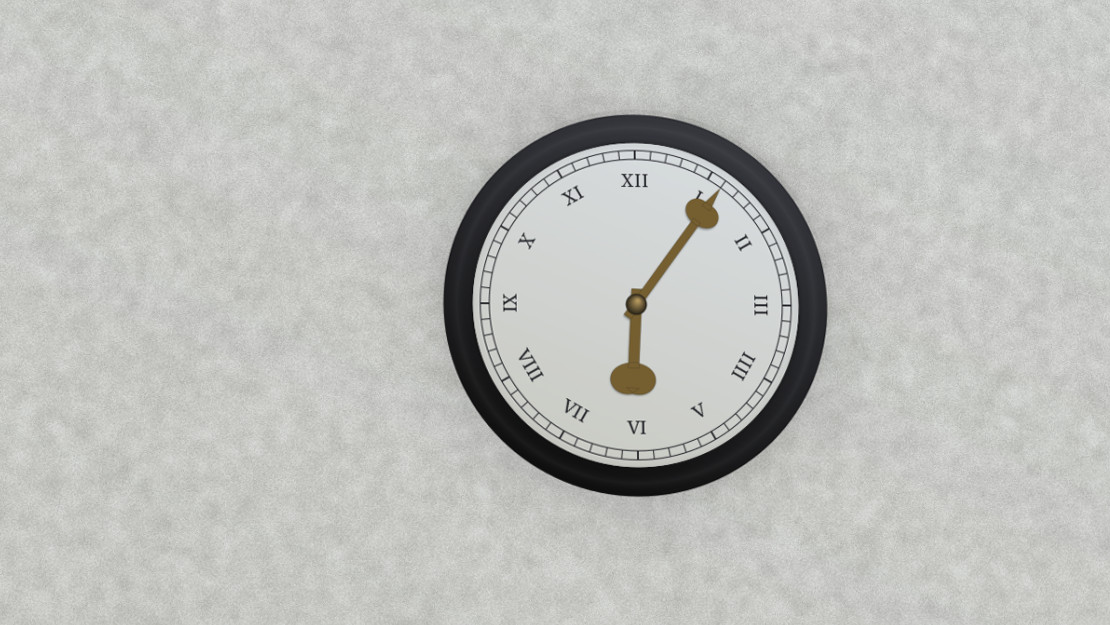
6h06
